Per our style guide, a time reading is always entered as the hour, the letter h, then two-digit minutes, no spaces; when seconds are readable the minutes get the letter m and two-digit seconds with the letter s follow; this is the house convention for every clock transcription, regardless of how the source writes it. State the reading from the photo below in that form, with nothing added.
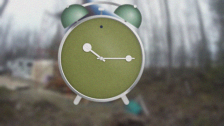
10h15
